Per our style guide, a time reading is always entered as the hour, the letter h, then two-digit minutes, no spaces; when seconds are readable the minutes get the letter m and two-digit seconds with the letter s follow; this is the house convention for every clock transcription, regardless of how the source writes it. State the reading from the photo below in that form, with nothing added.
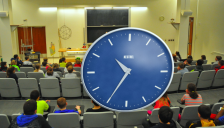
10h35
